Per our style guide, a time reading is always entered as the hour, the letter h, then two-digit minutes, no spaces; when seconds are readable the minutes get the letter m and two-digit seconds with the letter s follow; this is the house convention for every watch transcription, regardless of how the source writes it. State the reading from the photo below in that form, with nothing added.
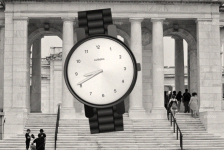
8h41
